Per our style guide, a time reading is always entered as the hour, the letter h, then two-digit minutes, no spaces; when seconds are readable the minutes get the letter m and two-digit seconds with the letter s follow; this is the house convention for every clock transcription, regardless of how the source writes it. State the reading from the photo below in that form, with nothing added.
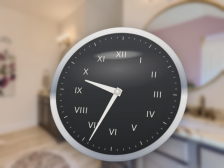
9h34
